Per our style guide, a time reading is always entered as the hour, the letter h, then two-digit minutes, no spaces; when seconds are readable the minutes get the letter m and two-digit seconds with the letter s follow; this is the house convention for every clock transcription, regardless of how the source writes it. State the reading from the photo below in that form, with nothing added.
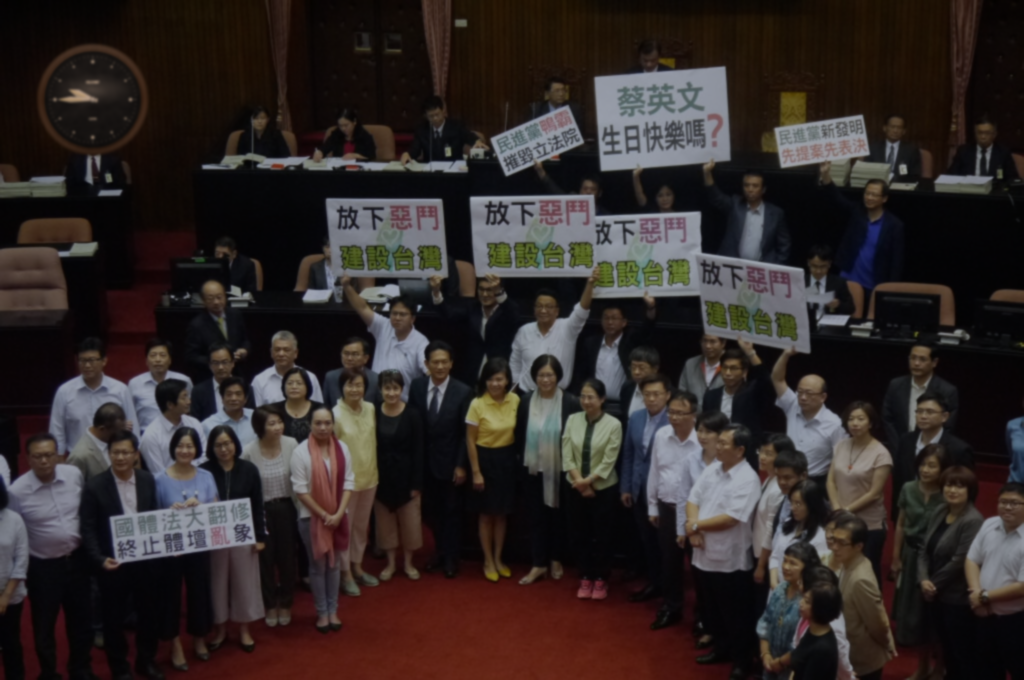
9h45
